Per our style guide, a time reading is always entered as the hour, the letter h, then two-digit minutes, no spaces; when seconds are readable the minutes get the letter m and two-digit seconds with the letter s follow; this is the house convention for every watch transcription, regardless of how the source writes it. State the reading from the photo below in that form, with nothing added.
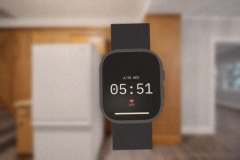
5h51
